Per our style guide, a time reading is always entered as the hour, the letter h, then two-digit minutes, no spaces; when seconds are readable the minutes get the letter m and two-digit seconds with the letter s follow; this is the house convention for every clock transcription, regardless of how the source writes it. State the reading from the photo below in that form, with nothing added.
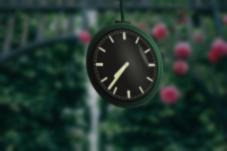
7h37
